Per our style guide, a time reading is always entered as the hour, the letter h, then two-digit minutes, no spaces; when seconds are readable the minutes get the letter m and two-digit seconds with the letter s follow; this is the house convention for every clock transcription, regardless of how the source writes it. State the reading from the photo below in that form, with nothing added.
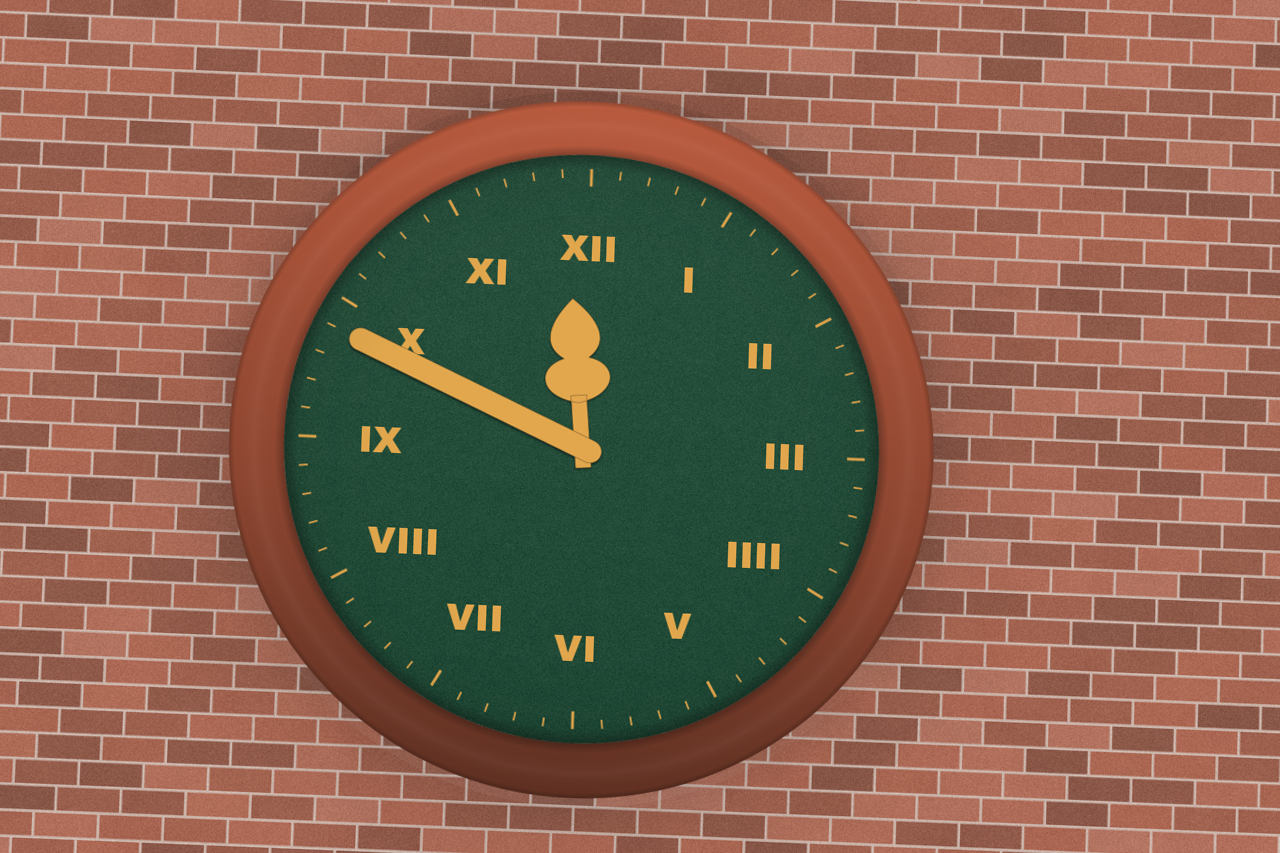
11h49
